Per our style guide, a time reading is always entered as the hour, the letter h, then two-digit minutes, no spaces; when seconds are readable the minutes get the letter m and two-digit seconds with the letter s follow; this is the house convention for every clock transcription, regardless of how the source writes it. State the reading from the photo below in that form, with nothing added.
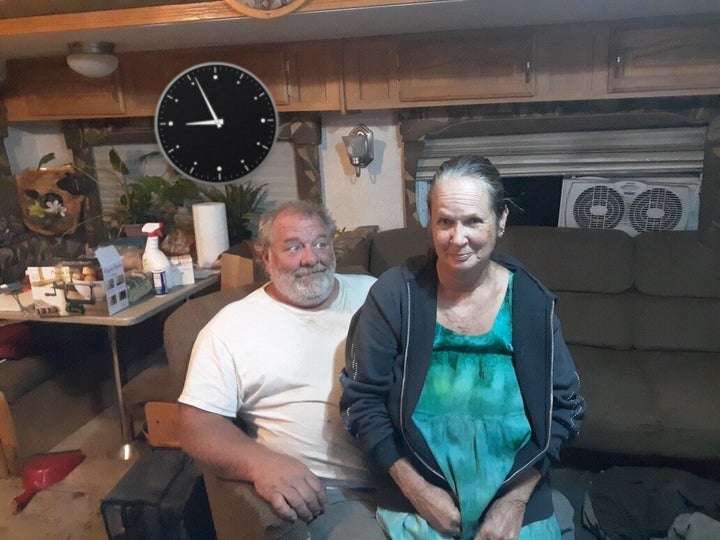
8h56
